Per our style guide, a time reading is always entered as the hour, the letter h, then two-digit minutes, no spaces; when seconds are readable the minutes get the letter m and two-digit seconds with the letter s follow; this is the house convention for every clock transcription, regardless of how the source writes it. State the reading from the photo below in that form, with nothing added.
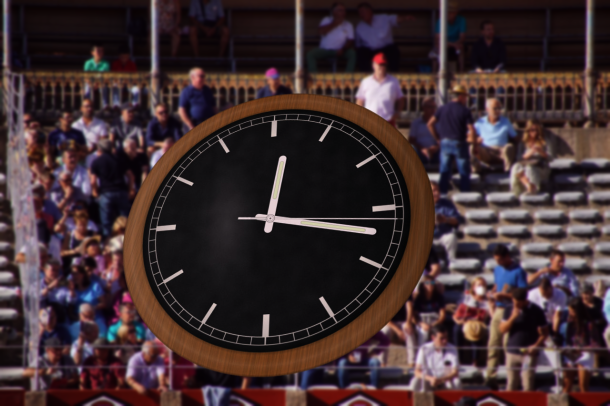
12h17m16s
